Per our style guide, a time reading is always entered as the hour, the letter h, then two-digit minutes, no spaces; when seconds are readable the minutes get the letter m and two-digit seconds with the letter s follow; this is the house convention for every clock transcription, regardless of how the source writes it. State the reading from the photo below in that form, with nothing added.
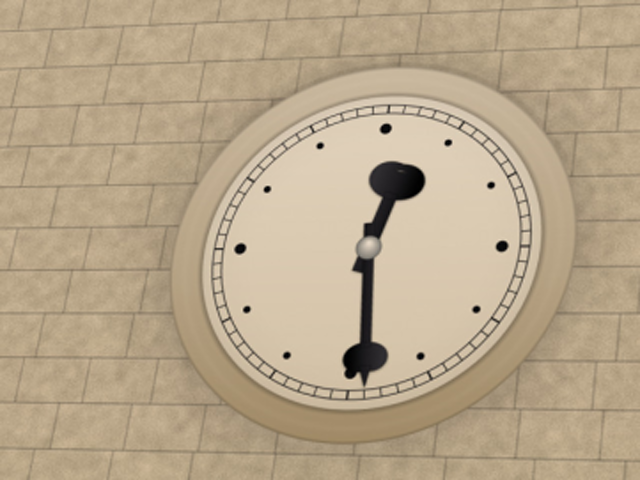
12h29
